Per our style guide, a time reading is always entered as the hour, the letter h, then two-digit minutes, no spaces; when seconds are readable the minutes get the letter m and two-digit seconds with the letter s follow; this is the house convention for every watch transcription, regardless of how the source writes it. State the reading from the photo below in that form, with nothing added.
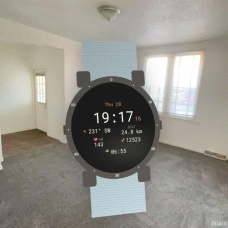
19h17
